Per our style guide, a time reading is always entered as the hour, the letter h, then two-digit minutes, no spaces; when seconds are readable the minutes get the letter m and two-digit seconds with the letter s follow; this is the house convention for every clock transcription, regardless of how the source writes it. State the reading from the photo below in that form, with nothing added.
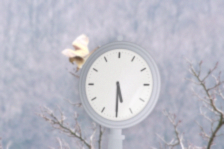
5h30
